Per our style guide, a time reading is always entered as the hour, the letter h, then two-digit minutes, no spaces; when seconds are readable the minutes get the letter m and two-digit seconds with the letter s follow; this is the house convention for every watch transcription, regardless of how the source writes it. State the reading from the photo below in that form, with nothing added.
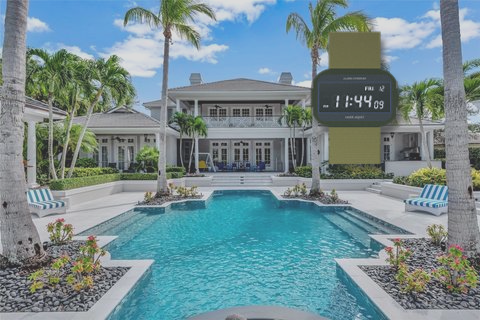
11h44m09s
